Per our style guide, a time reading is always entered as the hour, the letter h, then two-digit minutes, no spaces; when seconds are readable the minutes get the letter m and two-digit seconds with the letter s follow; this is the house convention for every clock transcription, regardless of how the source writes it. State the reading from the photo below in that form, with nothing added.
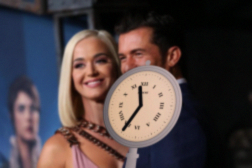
11h35
